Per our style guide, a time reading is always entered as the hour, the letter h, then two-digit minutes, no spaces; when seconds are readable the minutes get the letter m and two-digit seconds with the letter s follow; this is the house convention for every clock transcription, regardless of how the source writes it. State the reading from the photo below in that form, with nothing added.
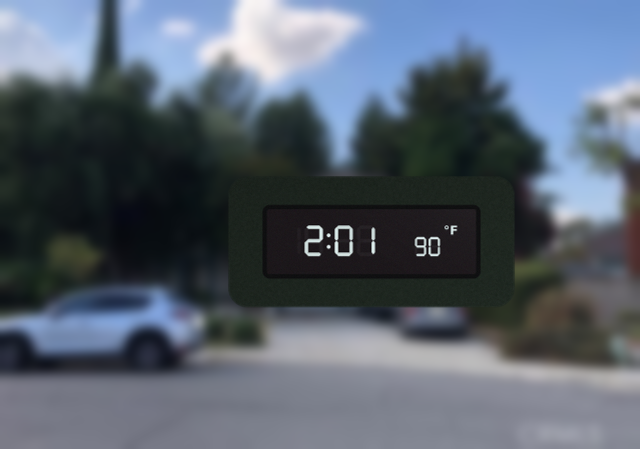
2h01
